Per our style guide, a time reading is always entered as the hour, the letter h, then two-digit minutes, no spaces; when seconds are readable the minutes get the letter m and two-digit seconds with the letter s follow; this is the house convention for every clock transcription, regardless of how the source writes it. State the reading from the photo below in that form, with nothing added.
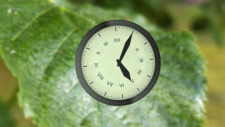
5h05
